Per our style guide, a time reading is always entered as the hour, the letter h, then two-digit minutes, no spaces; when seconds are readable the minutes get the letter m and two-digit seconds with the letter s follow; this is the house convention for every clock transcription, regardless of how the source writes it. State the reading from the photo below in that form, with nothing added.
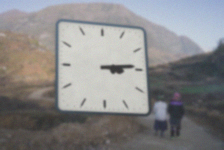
3h14
